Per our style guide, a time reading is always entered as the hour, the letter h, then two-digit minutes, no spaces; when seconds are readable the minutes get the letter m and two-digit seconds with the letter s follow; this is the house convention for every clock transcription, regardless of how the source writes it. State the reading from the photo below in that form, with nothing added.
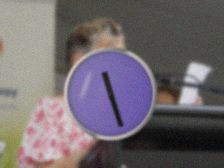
11h27
